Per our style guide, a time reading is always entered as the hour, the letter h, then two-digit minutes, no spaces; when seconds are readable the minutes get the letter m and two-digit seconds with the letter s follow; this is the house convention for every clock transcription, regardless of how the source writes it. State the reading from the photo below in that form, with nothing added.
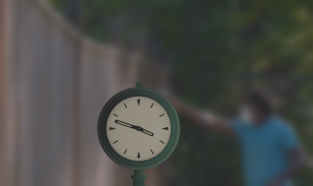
3h48
